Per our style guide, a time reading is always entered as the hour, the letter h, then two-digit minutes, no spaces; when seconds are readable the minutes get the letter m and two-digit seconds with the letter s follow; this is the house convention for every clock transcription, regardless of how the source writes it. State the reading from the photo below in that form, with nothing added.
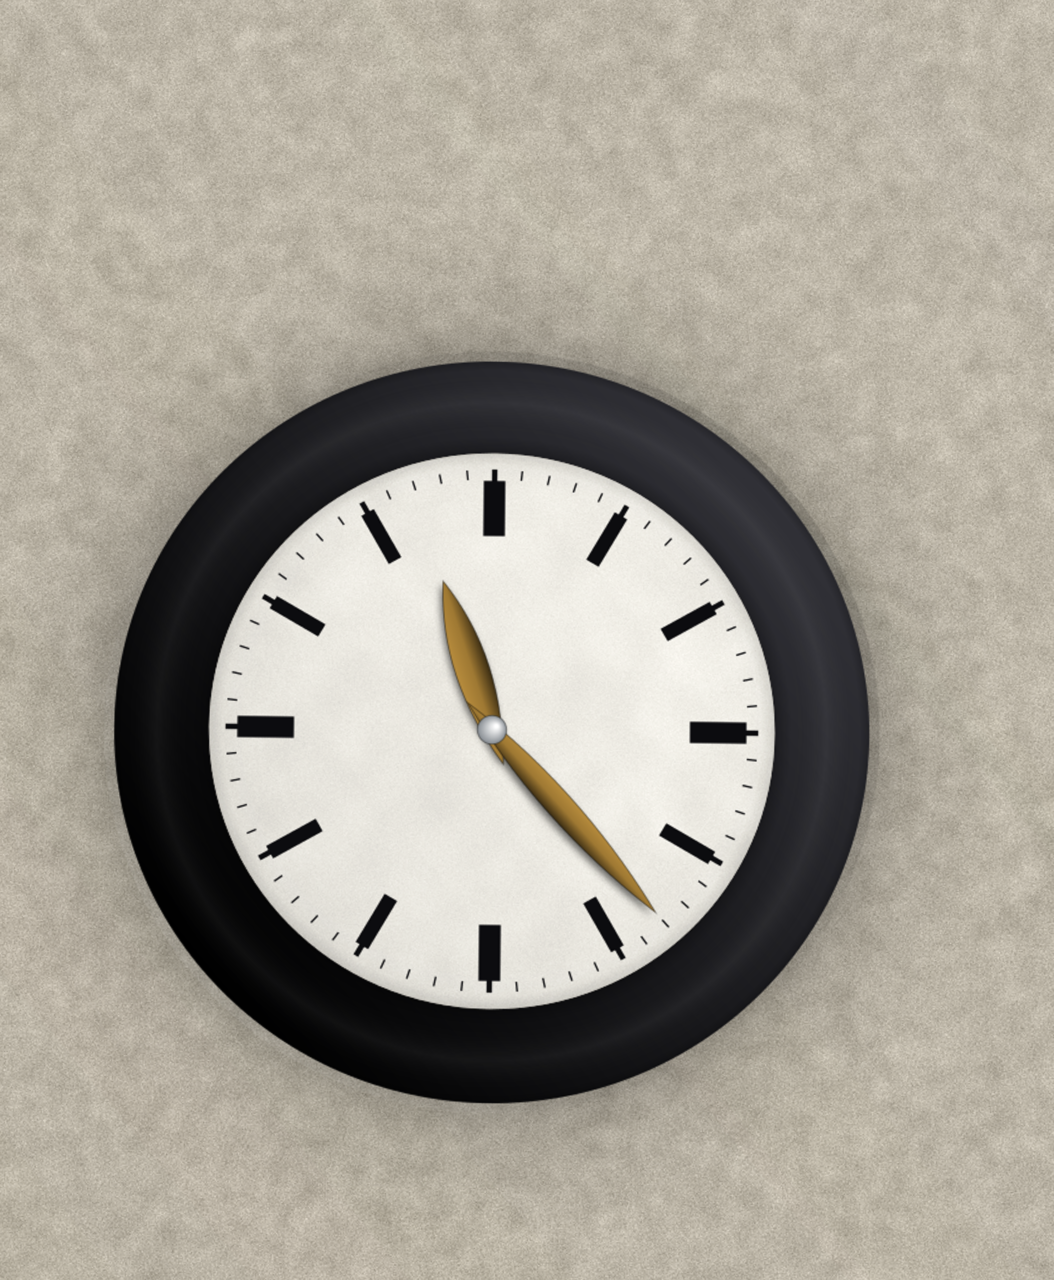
11h23
